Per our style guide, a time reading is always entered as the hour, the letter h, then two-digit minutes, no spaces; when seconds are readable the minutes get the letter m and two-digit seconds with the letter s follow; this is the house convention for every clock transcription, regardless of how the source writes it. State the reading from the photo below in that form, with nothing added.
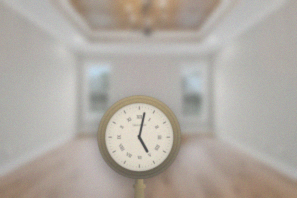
5h02
